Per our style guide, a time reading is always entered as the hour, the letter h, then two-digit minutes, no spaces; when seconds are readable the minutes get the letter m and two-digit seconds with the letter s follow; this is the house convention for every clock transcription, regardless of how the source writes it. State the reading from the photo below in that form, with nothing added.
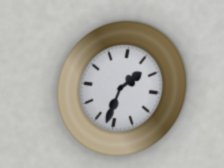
1h32
